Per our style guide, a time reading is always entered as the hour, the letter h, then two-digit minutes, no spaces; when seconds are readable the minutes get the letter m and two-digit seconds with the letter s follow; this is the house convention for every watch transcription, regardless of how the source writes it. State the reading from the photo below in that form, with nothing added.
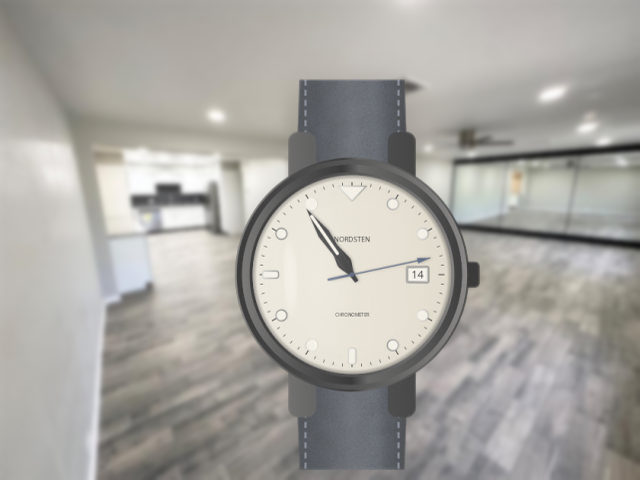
10h54m13s
